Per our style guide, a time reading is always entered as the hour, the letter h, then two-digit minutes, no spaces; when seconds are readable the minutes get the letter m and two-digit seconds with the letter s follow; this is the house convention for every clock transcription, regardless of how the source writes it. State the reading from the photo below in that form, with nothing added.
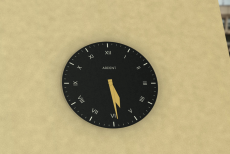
5h29
